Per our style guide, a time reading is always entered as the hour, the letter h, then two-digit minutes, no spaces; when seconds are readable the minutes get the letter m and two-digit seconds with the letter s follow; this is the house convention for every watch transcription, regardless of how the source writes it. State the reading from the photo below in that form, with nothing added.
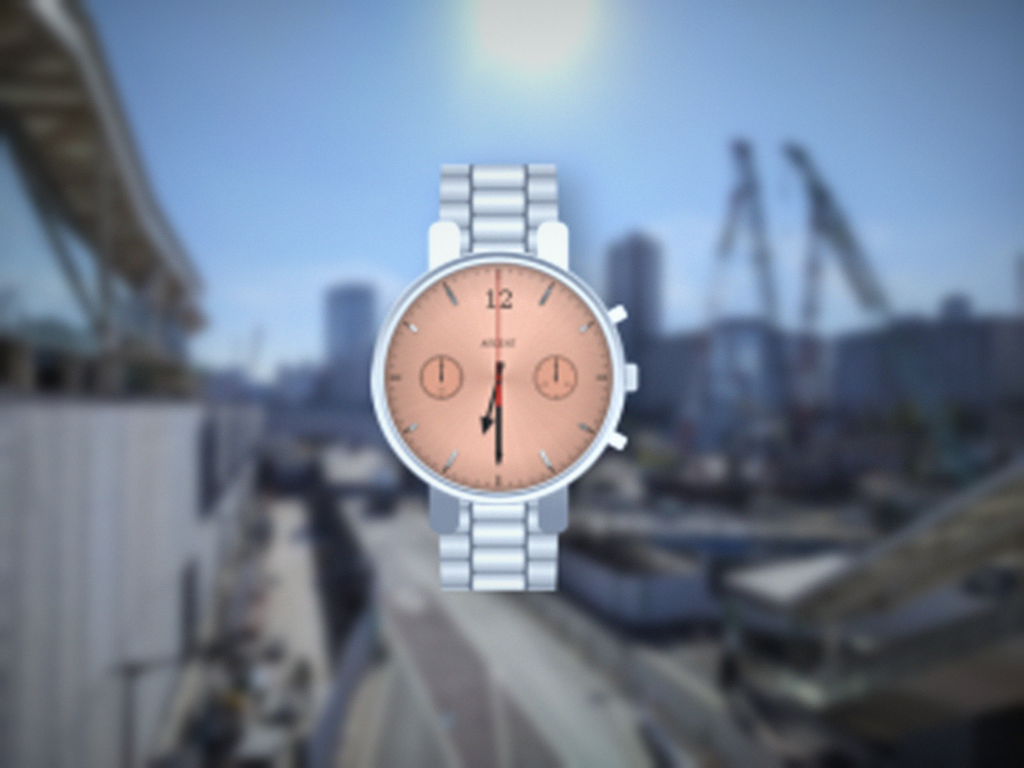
6h30
